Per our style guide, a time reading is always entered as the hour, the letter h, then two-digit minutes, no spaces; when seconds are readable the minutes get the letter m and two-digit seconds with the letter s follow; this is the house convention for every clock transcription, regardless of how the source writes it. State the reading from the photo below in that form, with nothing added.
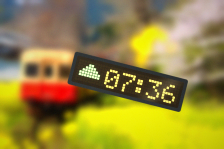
7h36
